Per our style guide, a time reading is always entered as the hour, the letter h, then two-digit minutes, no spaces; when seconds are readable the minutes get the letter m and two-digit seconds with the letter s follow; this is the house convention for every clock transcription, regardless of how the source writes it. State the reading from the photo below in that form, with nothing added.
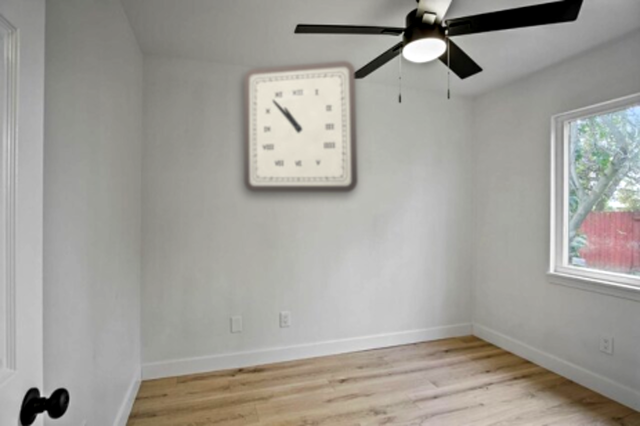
10h53
